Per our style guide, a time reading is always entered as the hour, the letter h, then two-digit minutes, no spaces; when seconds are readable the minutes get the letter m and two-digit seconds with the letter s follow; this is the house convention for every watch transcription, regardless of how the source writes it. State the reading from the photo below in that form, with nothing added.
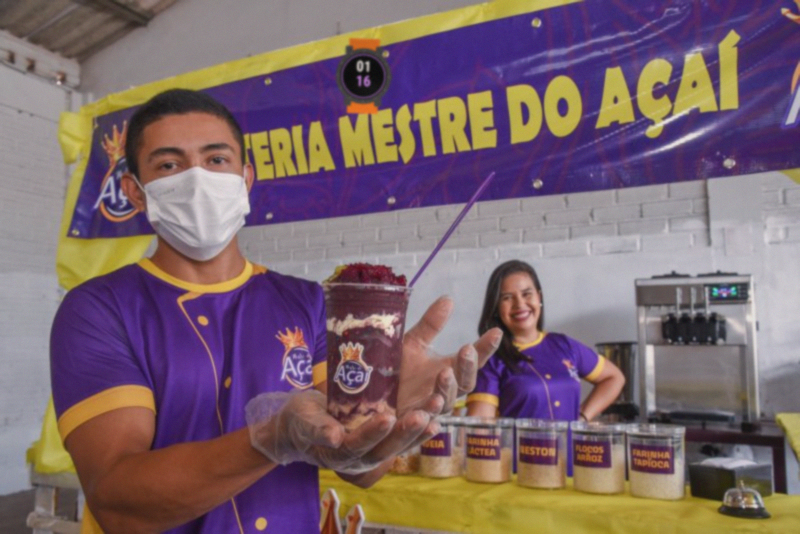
1h16
